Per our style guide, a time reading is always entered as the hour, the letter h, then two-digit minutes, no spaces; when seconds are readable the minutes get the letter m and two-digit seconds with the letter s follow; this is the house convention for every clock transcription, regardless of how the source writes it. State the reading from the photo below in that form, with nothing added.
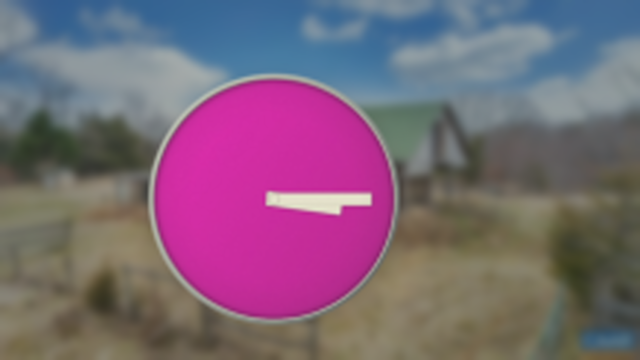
3h15
